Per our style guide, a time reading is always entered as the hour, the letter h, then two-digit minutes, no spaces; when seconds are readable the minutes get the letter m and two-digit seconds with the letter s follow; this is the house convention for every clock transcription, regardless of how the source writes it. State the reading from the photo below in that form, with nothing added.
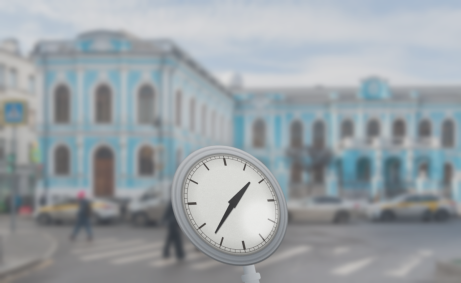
1h37
